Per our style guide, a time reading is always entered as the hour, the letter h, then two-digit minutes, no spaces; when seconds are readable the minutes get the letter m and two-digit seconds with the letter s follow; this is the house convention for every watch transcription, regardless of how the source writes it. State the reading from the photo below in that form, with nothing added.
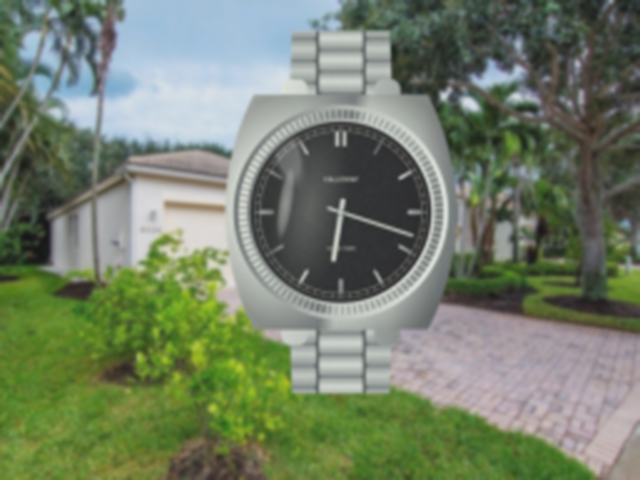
6h18
